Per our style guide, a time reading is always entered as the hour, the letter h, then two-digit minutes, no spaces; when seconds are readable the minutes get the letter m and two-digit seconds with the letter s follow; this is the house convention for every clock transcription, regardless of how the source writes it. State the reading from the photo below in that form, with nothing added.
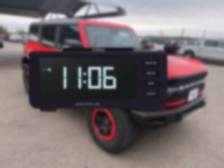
11h06
